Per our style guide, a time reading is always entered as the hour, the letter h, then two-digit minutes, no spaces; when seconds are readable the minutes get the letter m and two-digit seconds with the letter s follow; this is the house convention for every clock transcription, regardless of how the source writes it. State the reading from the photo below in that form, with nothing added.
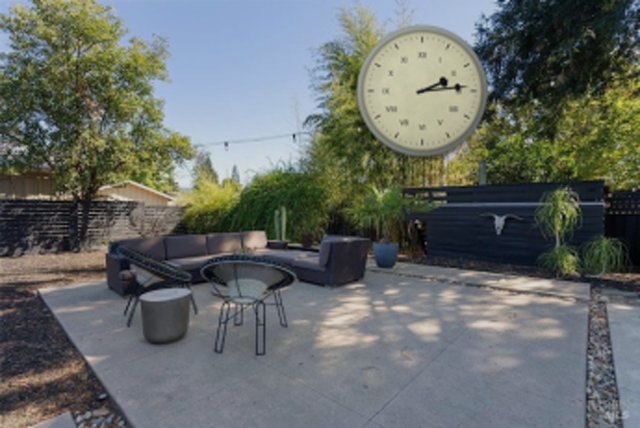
2h14
